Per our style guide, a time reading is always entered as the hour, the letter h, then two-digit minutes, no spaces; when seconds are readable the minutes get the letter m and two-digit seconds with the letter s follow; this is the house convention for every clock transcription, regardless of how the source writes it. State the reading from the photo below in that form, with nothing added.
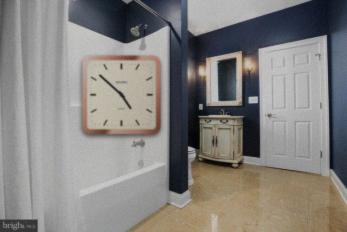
4h52
